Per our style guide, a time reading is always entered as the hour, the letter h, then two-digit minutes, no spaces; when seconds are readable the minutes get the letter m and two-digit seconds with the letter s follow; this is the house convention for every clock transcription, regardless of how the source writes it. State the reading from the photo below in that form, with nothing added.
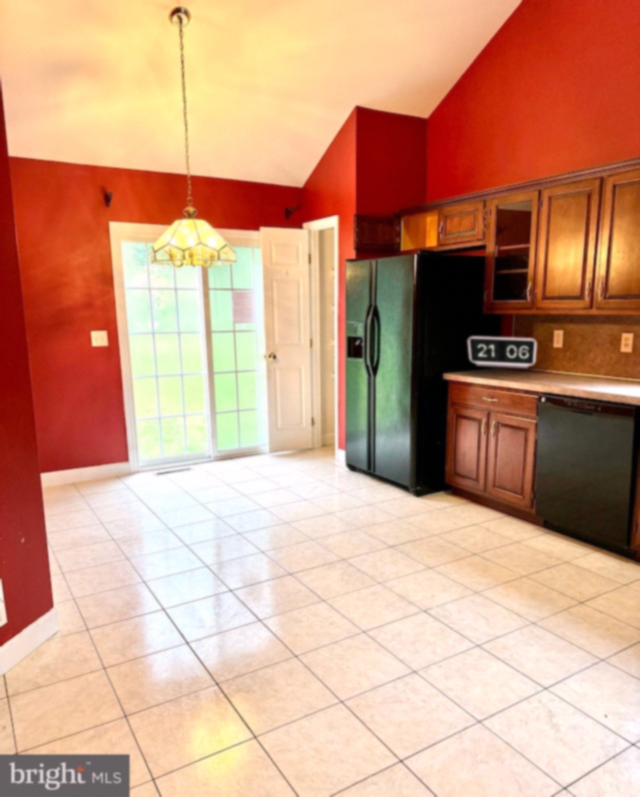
21h06
